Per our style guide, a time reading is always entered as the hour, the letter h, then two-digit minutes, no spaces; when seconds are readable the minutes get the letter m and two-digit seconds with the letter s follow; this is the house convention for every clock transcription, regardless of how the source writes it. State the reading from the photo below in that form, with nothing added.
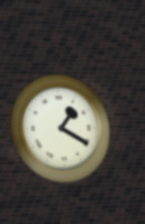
1h20
